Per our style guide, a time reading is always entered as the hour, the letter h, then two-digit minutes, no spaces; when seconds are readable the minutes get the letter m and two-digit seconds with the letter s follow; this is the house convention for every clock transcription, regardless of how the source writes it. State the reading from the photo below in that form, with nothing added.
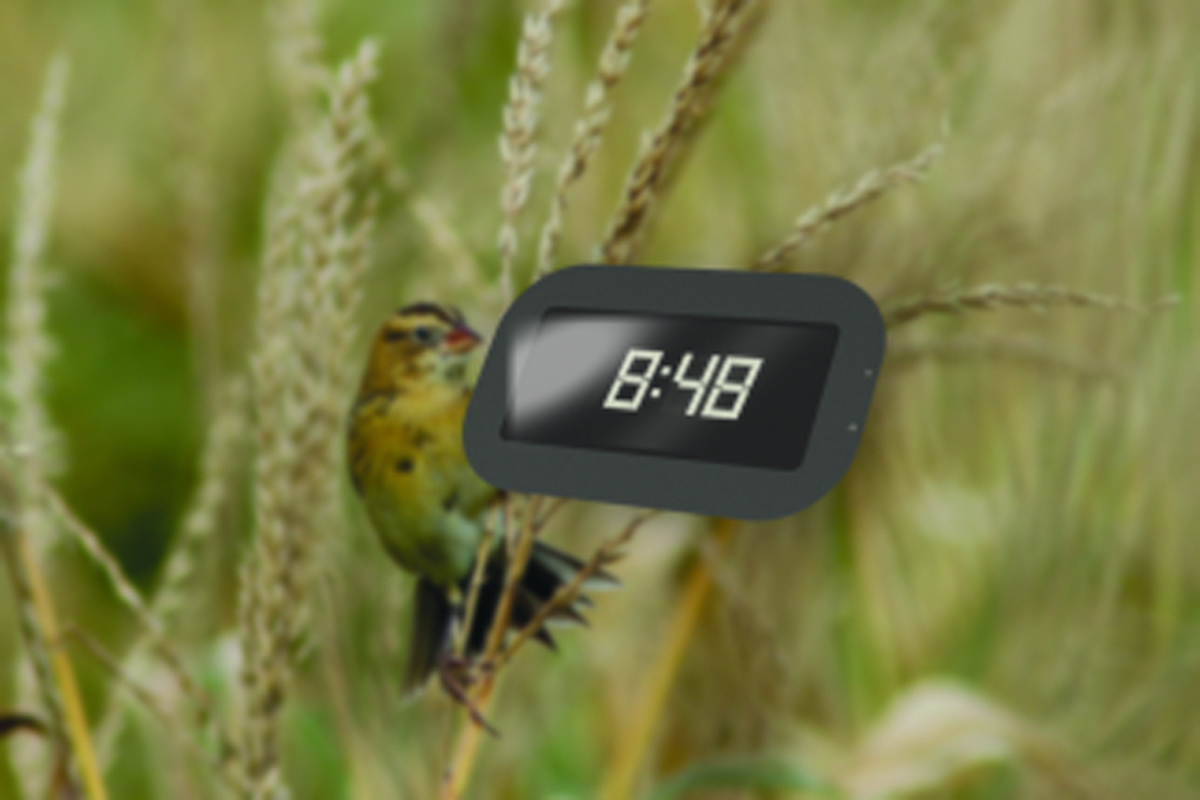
8h48
